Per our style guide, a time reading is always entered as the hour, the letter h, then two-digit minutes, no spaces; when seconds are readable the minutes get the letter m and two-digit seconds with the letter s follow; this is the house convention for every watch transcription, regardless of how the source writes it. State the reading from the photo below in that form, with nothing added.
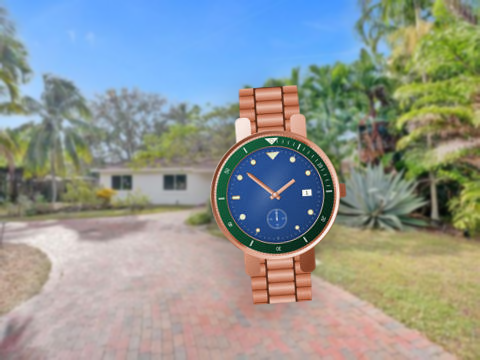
1h52
